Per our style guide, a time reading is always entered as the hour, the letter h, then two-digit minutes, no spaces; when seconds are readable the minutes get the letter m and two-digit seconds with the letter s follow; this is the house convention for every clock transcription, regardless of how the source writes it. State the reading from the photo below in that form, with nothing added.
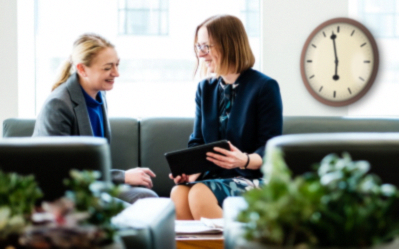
5h58
